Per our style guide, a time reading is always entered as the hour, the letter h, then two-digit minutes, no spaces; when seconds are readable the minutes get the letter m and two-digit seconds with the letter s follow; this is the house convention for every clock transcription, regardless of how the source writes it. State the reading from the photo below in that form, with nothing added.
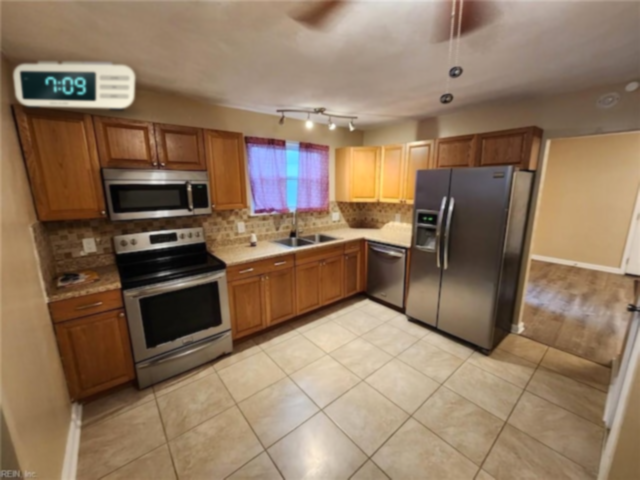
7h09
